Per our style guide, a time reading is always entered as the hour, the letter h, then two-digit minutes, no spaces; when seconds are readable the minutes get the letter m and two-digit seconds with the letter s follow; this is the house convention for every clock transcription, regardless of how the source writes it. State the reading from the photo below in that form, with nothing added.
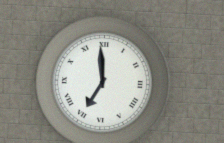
6h59
